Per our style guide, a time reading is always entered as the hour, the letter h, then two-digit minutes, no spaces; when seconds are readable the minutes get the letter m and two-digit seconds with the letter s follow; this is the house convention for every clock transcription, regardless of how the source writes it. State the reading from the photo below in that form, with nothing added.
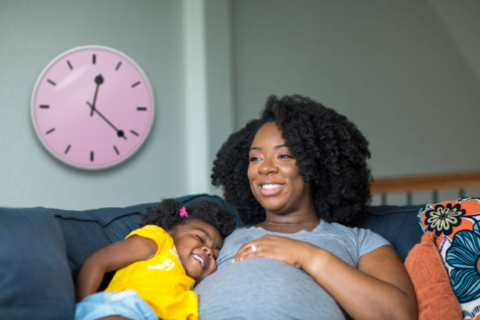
12h22
